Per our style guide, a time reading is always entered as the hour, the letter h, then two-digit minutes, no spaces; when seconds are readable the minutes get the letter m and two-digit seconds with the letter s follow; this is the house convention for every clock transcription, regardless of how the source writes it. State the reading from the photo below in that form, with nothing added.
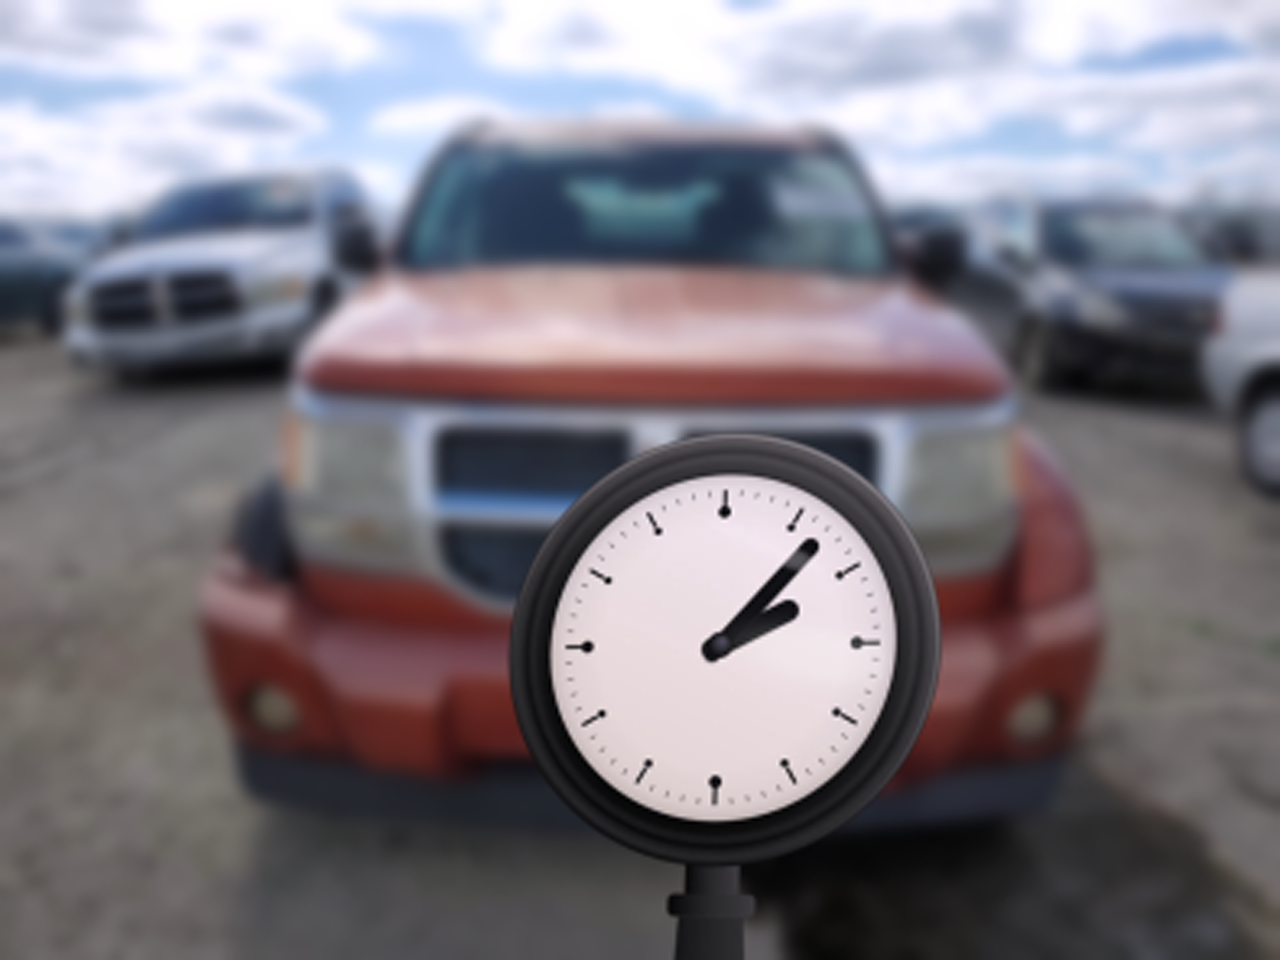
2h07
